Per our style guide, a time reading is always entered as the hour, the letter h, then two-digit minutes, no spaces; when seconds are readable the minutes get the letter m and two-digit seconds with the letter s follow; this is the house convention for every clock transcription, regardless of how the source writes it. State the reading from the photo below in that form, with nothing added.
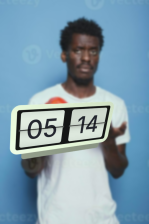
5h14
